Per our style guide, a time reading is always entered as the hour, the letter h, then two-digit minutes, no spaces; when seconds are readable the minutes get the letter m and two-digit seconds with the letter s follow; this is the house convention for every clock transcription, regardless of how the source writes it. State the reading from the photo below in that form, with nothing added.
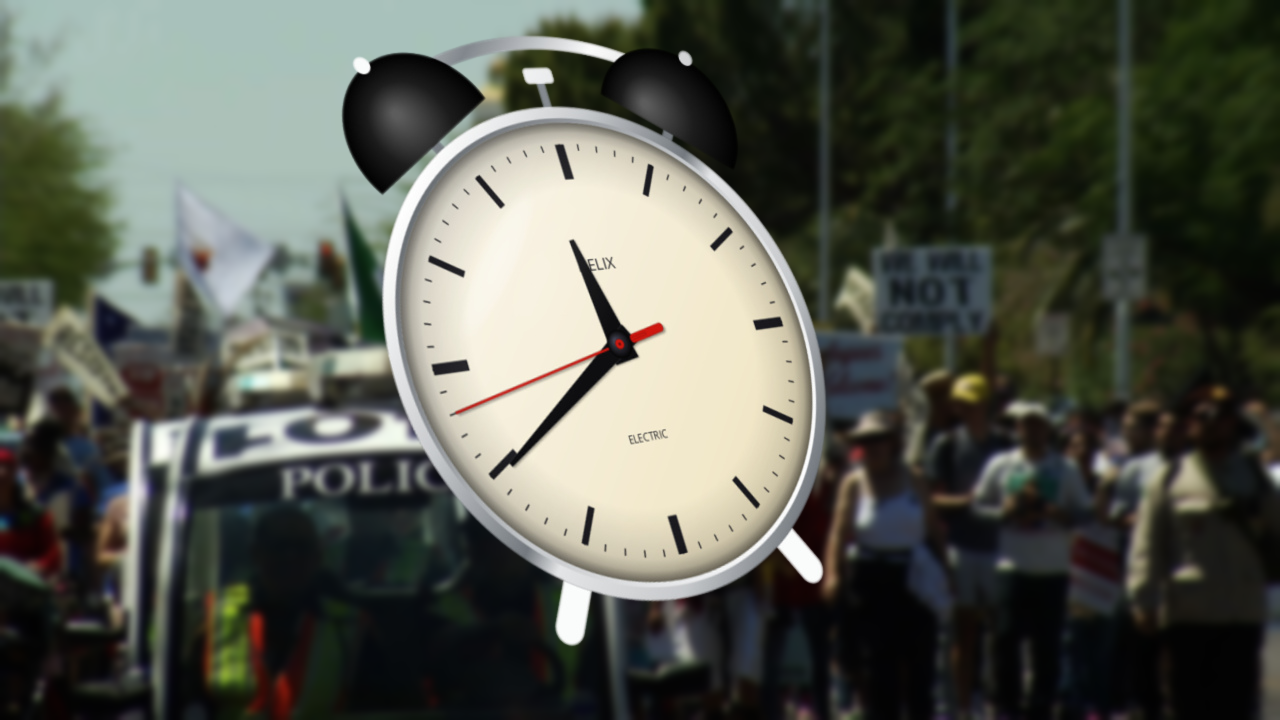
11h39m43s
